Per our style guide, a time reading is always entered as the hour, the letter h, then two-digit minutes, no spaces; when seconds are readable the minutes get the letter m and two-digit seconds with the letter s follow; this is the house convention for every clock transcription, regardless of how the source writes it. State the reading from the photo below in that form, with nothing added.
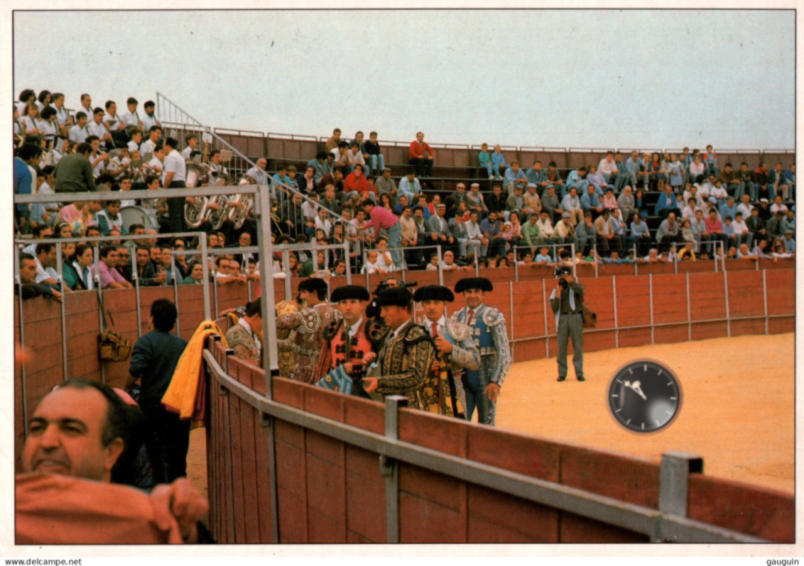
10h51
